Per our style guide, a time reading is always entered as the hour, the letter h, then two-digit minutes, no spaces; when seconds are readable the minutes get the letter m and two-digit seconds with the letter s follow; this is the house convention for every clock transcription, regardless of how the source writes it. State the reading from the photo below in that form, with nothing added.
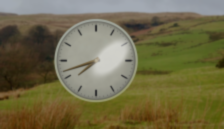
7h42
